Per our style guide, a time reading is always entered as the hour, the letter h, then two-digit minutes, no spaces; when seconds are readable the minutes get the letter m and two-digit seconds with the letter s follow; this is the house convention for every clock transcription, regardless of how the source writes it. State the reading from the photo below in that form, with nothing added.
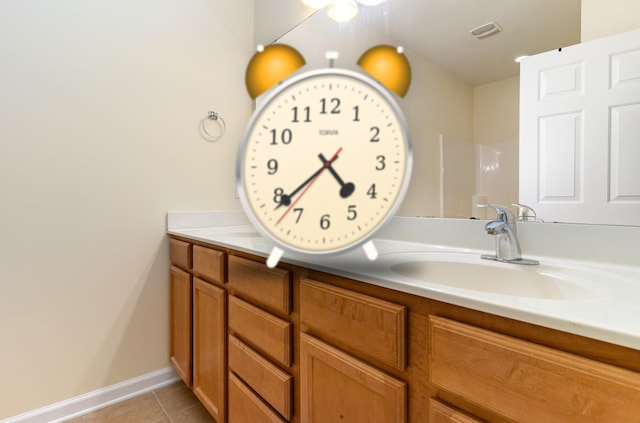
4h38m37s
